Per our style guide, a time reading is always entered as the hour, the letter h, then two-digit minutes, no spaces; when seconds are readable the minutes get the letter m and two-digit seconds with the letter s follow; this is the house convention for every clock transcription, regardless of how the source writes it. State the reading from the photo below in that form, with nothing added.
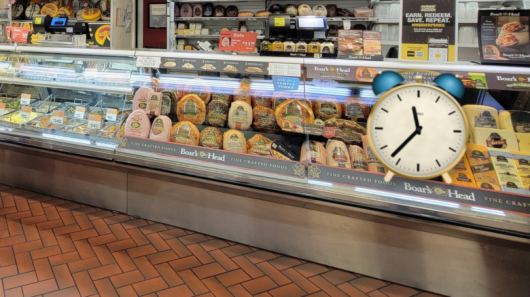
11h37
